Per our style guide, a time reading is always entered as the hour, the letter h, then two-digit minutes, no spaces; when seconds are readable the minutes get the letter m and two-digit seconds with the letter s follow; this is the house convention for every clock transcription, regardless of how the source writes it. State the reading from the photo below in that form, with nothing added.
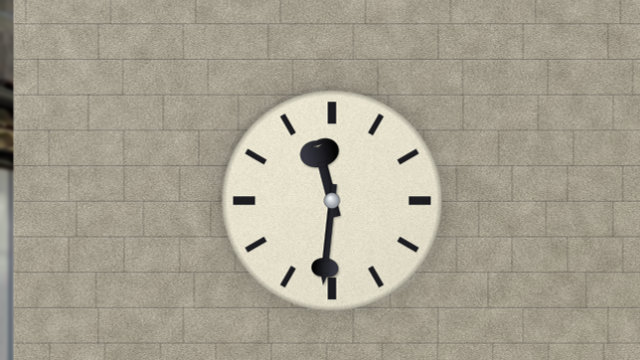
11h31
